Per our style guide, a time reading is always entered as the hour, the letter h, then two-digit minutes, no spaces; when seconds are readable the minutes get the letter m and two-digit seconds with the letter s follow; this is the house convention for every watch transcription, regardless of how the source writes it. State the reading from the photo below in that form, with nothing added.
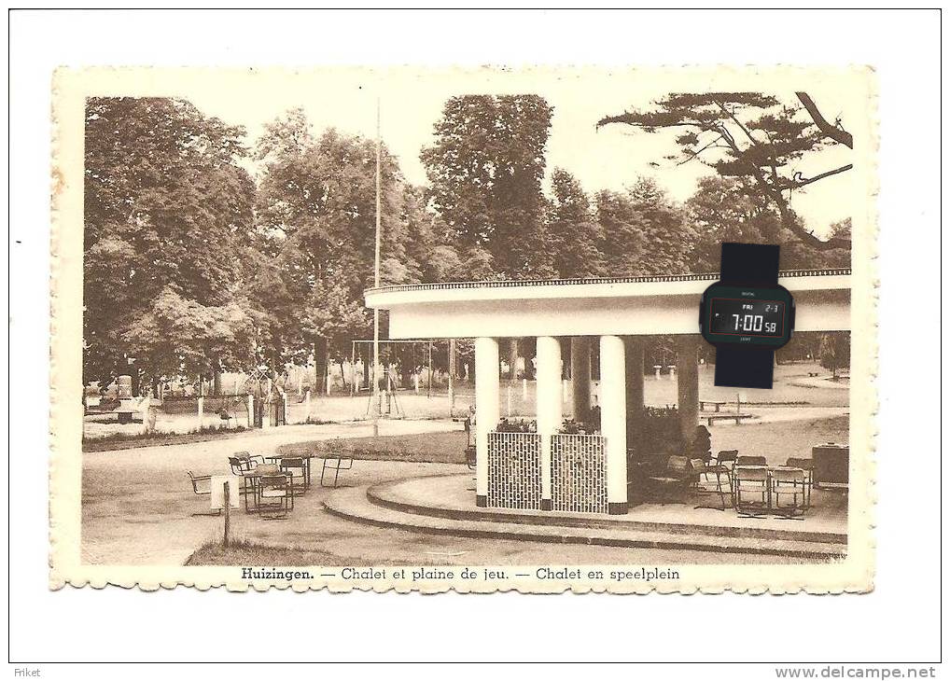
7h00m58s
